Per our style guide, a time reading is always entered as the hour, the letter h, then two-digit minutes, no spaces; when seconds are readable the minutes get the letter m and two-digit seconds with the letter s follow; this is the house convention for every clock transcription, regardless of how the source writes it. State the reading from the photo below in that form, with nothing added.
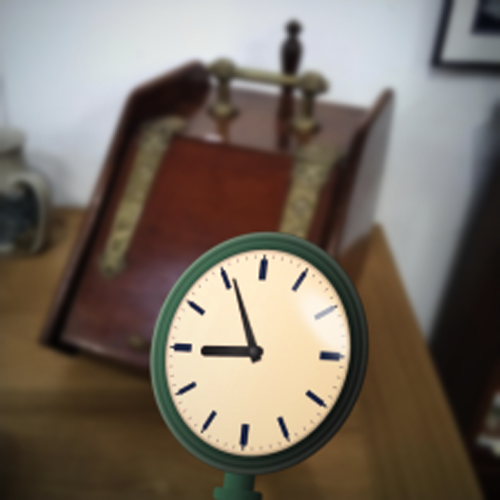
8h56
